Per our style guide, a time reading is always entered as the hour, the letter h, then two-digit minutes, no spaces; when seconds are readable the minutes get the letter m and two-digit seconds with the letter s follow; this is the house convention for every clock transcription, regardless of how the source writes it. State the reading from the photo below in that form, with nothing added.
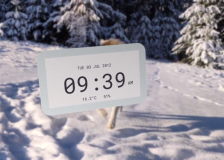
9h39
